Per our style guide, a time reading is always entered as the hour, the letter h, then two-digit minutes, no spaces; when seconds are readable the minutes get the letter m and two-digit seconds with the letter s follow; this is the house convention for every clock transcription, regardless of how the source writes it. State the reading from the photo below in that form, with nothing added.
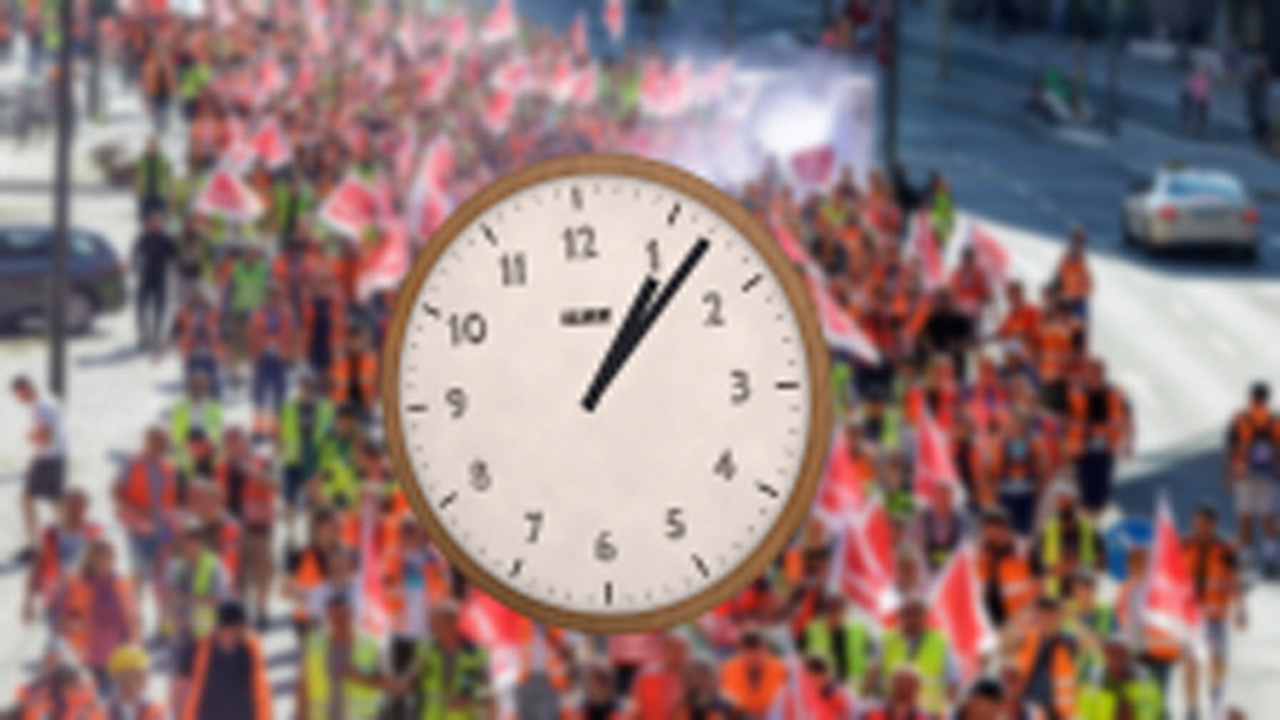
1h07
